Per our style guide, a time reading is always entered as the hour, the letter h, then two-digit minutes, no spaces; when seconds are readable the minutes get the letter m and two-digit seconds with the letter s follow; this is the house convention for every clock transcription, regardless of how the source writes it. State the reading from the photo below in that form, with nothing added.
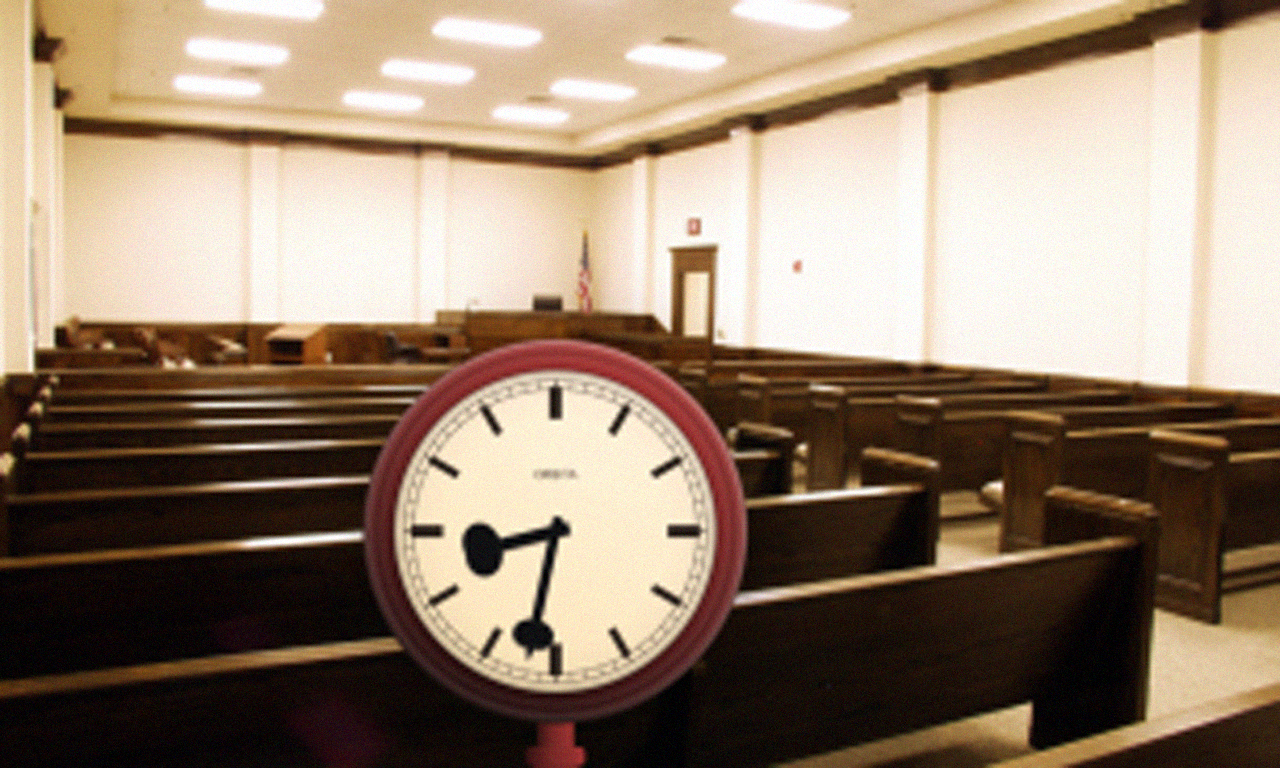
8h32
